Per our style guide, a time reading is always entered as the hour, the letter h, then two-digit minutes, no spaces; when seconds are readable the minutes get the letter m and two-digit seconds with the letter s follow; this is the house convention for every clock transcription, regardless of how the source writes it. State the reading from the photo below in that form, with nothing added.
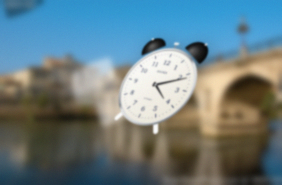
4h11
